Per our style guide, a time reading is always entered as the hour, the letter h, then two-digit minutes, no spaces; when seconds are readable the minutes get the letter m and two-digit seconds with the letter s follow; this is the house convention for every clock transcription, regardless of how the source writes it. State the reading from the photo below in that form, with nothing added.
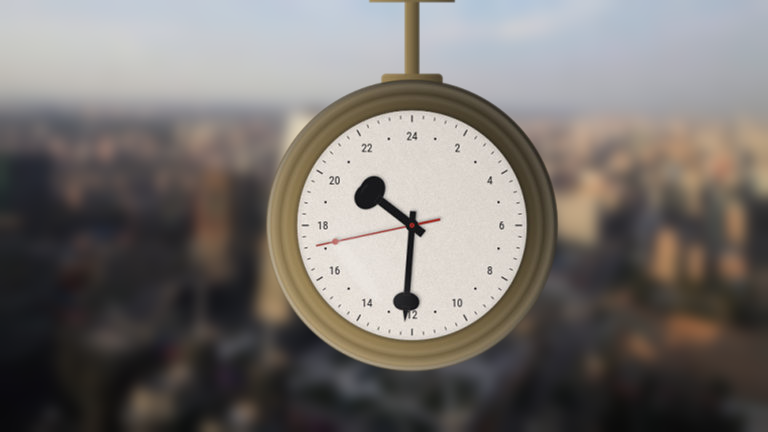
20h30m43s
